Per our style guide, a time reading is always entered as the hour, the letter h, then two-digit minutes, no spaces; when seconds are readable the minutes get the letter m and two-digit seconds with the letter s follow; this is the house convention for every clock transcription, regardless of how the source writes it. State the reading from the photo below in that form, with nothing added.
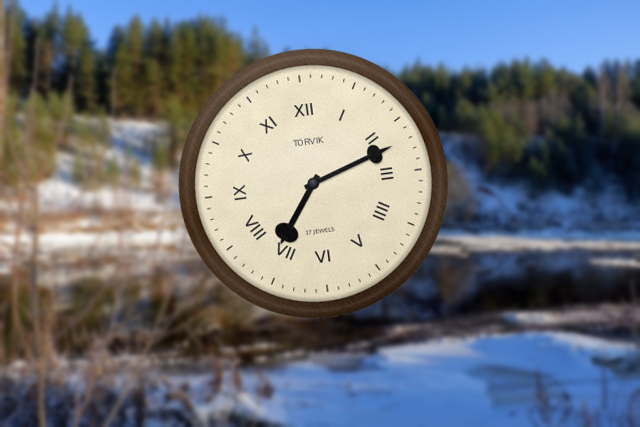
7h12
